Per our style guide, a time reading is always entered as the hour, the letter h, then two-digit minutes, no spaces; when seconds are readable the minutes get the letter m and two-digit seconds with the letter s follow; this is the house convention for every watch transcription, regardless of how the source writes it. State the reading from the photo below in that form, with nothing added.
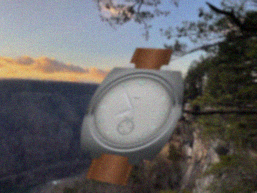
7h54
